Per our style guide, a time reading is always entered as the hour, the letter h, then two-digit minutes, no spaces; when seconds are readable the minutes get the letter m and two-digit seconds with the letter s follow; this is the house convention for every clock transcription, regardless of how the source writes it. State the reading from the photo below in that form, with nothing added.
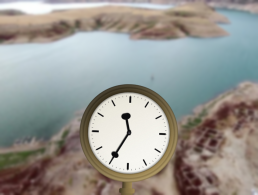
11h35
